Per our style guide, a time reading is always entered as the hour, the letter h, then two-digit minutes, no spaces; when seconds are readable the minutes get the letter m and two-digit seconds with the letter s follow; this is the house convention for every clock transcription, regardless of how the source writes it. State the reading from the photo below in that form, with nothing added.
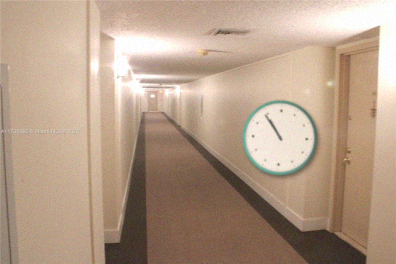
10h54
